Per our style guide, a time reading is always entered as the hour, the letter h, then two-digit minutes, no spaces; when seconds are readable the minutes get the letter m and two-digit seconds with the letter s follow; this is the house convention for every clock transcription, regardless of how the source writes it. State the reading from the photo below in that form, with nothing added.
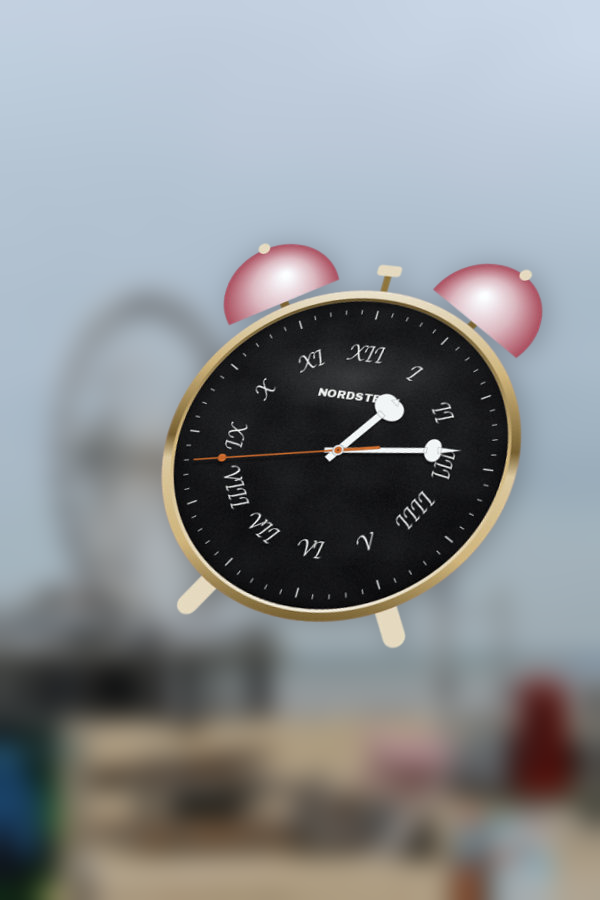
1h13m43s
